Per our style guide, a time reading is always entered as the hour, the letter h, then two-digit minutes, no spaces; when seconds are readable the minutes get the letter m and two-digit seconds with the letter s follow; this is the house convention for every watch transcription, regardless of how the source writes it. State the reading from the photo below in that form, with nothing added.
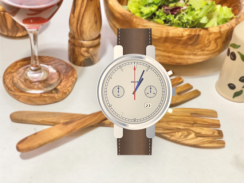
1h04
